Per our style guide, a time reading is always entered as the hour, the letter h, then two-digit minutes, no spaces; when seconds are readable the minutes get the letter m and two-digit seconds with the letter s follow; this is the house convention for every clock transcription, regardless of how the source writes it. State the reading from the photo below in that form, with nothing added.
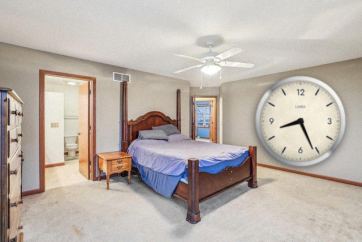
8h26
